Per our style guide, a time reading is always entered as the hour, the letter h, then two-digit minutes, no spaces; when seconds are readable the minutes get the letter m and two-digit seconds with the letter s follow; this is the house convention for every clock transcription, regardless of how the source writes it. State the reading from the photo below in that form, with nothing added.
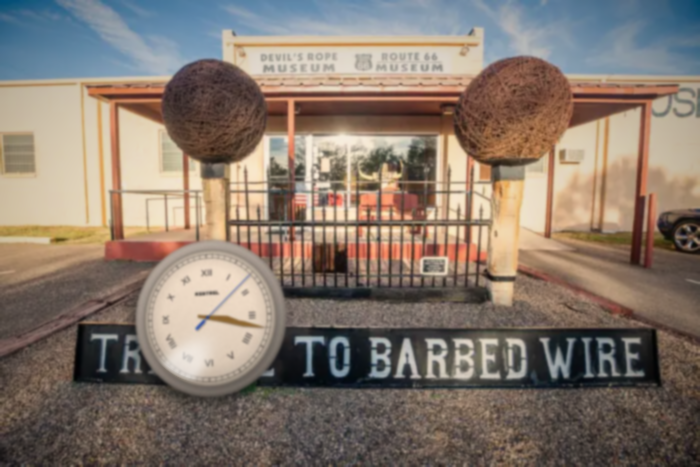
3h17m08s
